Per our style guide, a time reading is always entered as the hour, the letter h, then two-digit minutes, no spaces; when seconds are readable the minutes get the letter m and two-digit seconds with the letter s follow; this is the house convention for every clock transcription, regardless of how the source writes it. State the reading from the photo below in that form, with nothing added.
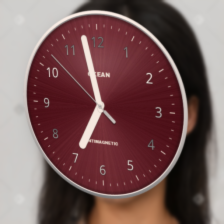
6h57m52s
